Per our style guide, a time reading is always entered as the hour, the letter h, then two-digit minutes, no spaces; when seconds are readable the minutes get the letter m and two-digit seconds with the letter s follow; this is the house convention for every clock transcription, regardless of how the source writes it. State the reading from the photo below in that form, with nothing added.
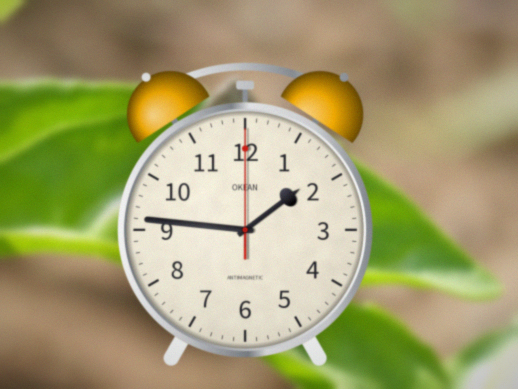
1h46m00s
